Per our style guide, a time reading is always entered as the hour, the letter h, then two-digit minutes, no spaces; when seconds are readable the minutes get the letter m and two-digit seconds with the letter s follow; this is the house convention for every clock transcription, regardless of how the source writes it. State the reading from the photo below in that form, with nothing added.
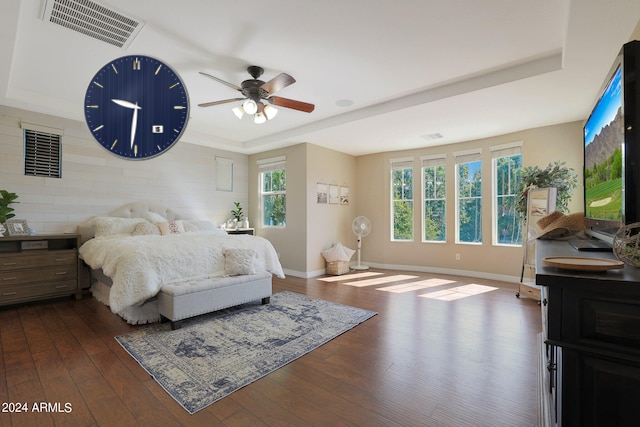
9h31
